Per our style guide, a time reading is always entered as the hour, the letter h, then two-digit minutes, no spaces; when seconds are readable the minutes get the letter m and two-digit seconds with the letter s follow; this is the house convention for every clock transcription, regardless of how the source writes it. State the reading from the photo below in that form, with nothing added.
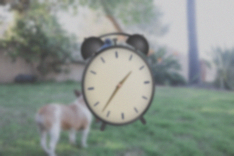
1h37
